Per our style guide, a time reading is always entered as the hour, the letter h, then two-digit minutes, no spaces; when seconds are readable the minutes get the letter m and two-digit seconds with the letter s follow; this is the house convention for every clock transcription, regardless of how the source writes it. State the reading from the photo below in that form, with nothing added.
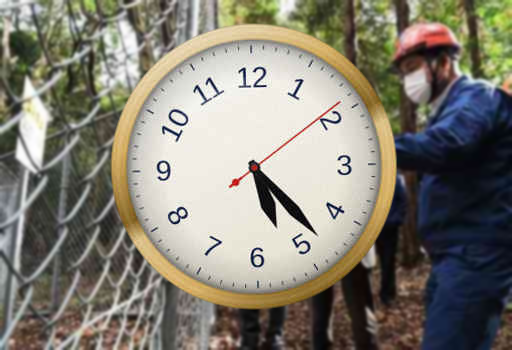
5h23m09s
